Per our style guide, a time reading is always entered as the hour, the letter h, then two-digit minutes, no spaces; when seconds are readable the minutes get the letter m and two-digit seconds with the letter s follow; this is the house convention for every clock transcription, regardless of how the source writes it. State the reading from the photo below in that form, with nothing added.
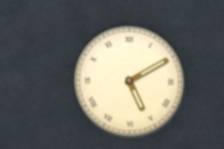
5h10
